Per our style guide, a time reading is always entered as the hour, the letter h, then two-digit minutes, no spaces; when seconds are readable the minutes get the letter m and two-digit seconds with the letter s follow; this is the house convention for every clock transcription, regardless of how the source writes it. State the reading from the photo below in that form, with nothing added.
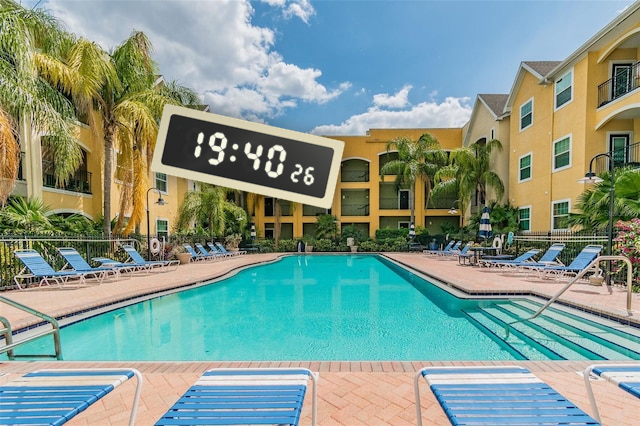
19h40m26s
